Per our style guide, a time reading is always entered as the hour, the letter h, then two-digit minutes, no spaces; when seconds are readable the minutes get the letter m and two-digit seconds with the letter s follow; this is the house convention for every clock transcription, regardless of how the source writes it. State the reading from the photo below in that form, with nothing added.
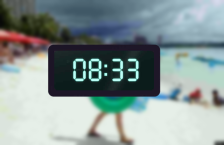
8h33
